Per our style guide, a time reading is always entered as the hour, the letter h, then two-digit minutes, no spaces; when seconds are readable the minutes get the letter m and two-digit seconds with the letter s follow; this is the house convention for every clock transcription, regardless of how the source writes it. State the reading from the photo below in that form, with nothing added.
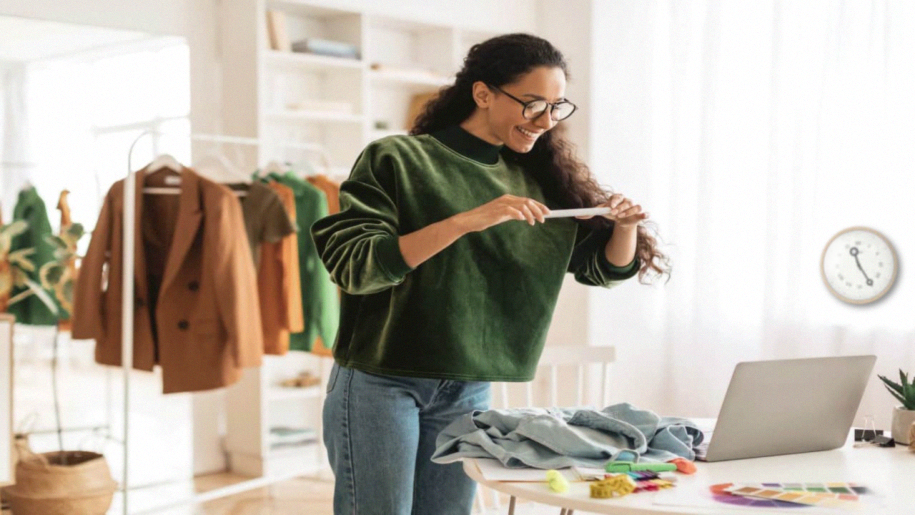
11h25
